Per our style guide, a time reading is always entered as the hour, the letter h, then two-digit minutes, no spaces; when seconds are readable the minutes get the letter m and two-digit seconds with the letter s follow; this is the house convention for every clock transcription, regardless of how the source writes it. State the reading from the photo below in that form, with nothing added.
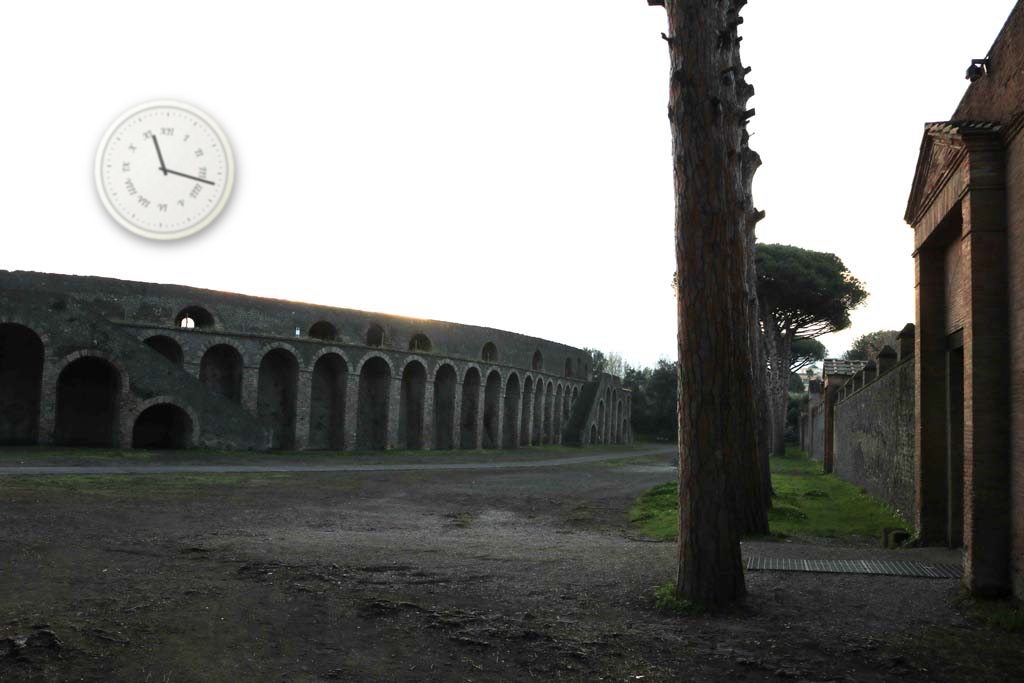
11h17
